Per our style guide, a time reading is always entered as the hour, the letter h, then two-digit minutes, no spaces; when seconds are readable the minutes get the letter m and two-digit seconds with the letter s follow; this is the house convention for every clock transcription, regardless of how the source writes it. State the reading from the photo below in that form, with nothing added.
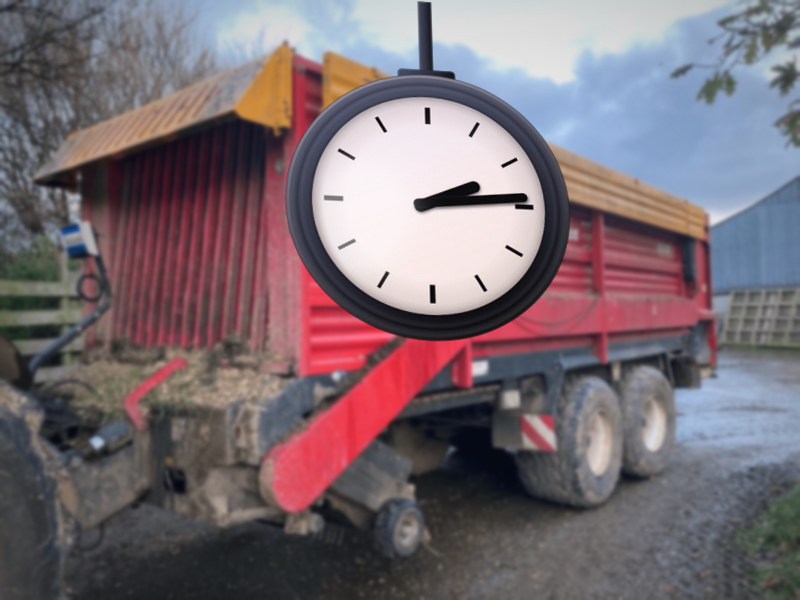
2h14
